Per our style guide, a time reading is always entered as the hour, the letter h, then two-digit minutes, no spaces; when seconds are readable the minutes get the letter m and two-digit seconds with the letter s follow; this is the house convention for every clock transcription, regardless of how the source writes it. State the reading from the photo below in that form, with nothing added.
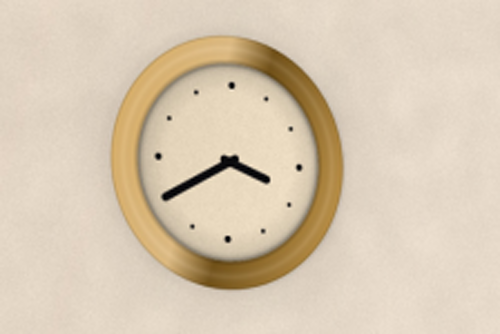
3h40
